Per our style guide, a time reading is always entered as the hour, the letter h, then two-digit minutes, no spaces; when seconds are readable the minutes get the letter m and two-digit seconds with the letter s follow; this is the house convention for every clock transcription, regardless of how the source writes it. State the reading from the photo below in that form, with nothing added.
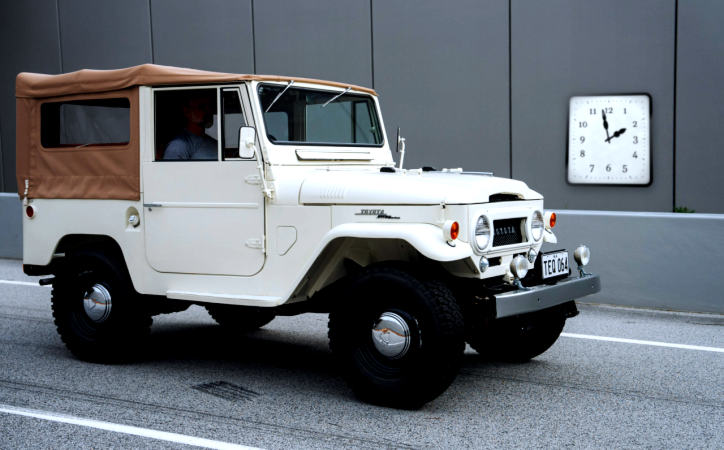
1h58
